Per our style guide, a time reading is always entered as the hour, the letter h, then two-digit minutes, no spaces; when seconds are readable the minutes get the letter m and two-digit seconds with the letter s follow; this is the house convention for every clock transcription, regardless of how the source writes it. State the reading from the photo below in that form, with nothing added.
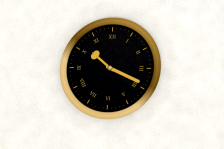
10h19
